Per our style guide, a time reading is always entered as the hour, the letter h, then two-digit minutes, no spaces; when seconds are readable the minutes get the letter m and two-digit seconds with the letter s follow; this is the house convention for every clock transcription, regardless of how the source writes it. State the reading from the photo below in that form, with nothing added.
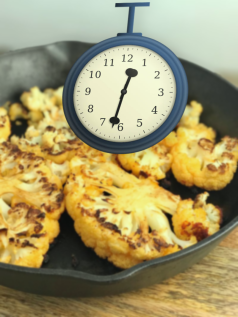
12h32
